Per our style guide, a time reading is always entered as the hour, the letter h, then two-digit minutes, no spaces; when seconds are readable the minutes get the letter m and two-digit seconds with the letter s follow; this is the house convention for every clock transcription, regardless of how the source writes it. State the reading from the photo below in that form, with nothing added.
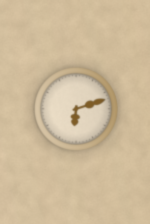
6h12
